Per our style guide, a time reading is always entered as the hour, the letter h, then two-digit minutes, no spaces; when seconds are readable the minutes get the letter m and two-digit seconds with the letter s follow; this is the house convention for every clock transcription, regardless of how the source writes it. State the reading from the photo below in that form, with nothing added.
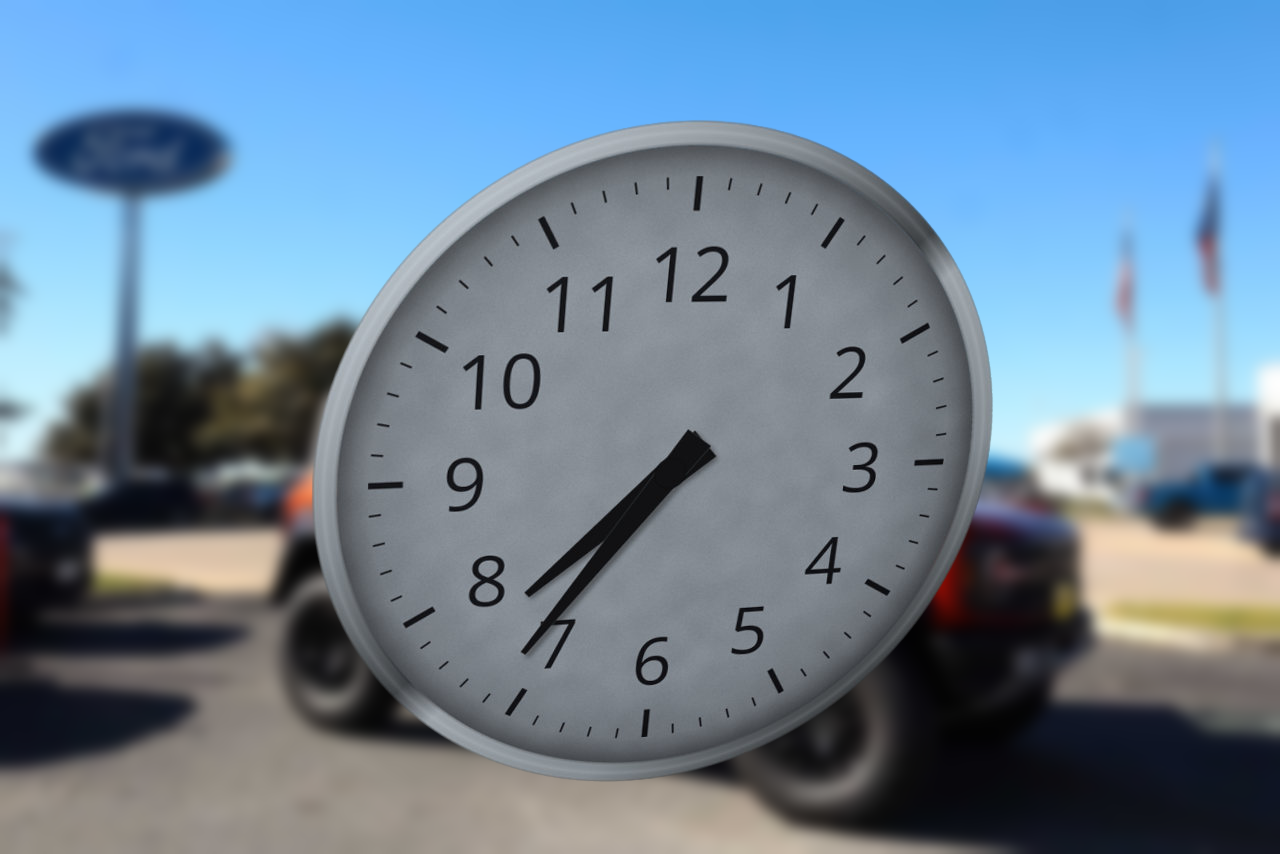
7h36
